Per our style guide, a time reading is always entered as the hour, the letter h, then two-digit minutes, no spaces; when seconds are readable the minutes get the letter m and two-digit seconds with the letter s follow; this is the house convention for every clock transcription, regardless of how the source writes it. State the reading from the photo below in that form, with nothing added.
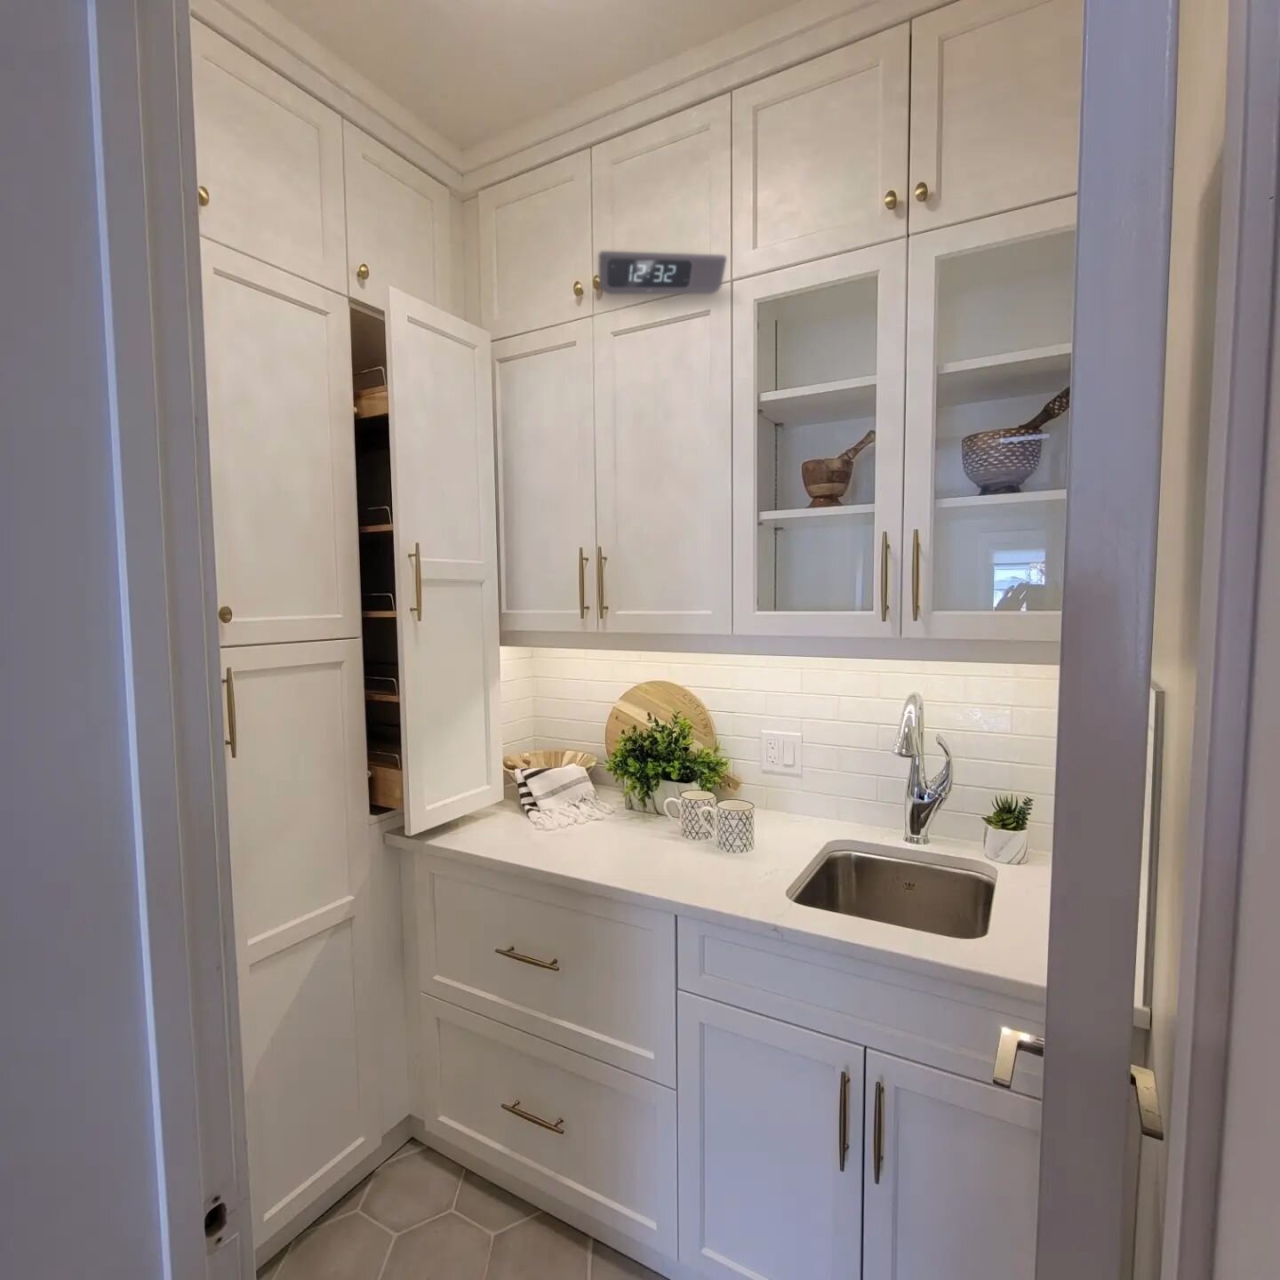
12h32
